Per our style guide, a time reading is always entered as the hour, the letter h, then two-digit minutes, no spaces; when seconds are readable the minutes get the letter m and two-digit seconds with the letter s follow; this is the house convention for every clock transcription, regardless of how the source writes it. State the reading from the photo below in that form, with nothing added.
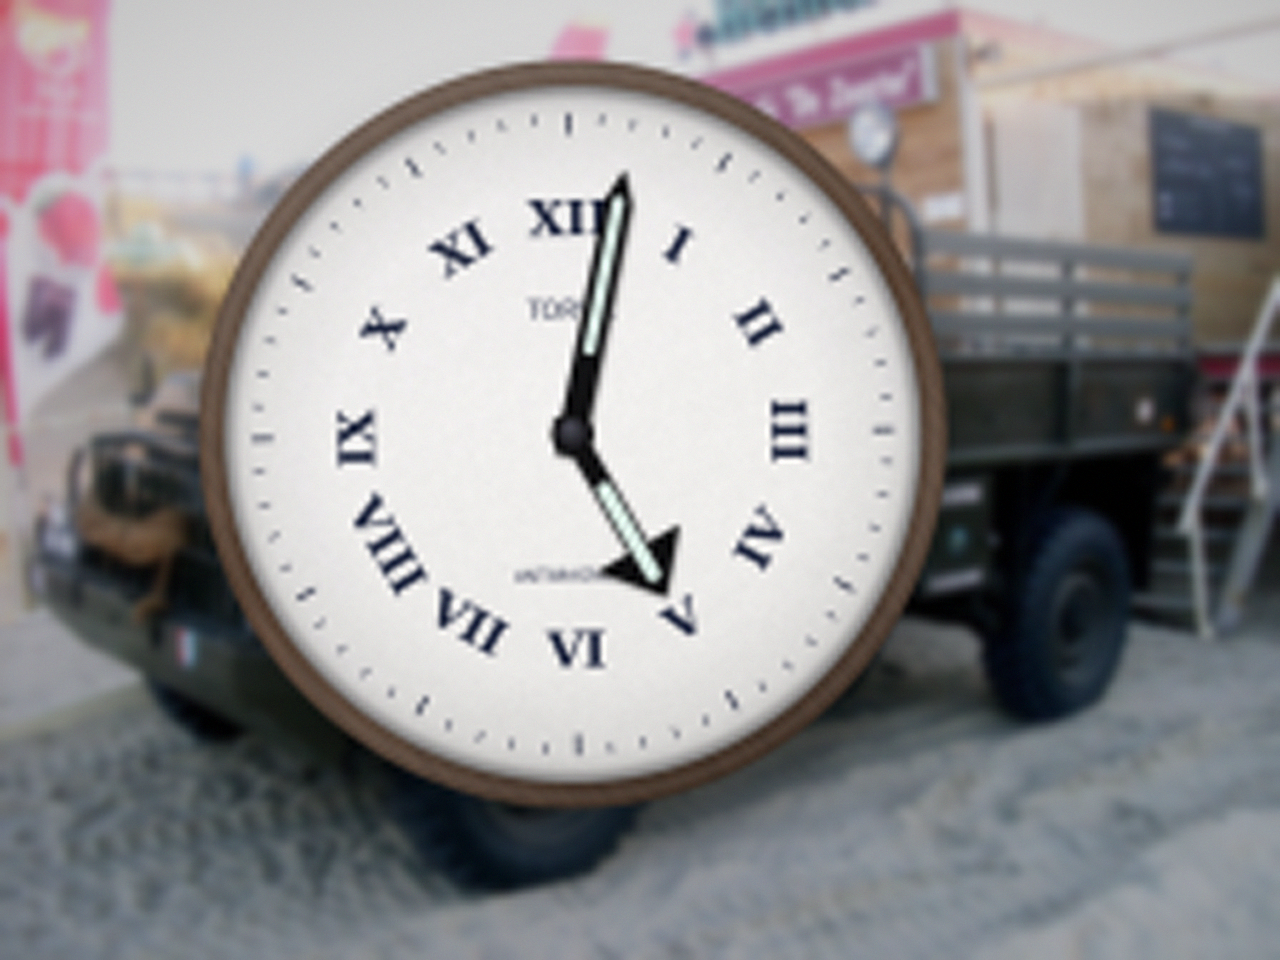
5h02
